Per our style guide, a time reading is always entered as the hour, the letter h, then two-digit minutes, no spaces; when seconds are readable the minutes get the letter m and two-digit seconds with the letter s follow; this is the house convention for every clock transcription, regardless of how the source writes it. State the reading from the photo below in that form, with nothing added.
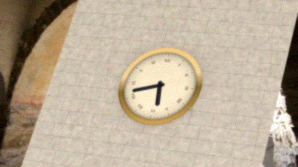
5h42
